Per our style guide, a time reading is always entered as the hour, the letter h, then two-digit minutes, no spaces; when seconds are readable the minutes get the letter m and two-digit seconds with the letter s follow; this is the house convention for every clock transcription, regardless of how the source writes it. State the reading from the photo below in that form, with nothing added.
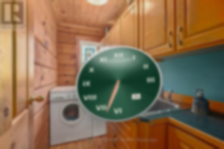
6h33
